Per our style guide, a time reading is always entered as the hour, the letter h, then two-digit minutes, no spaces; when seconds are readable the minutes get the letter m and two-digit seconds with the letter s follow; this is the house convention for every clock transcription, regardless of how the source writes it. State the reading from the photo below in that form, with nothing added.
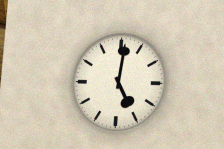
5h01
